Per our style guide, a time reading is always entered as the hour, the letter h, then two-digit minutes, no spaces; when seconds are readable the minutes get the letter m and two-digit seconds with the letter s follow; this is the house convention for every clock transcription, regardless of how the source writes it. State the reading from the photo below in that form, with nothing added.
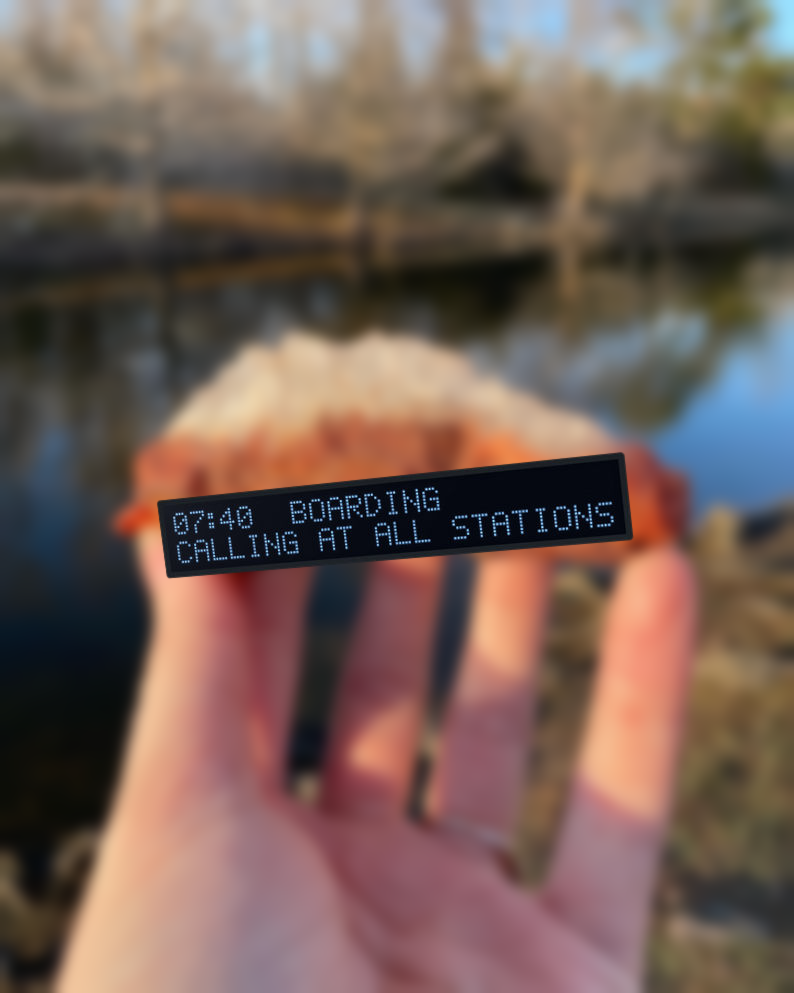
7h40
